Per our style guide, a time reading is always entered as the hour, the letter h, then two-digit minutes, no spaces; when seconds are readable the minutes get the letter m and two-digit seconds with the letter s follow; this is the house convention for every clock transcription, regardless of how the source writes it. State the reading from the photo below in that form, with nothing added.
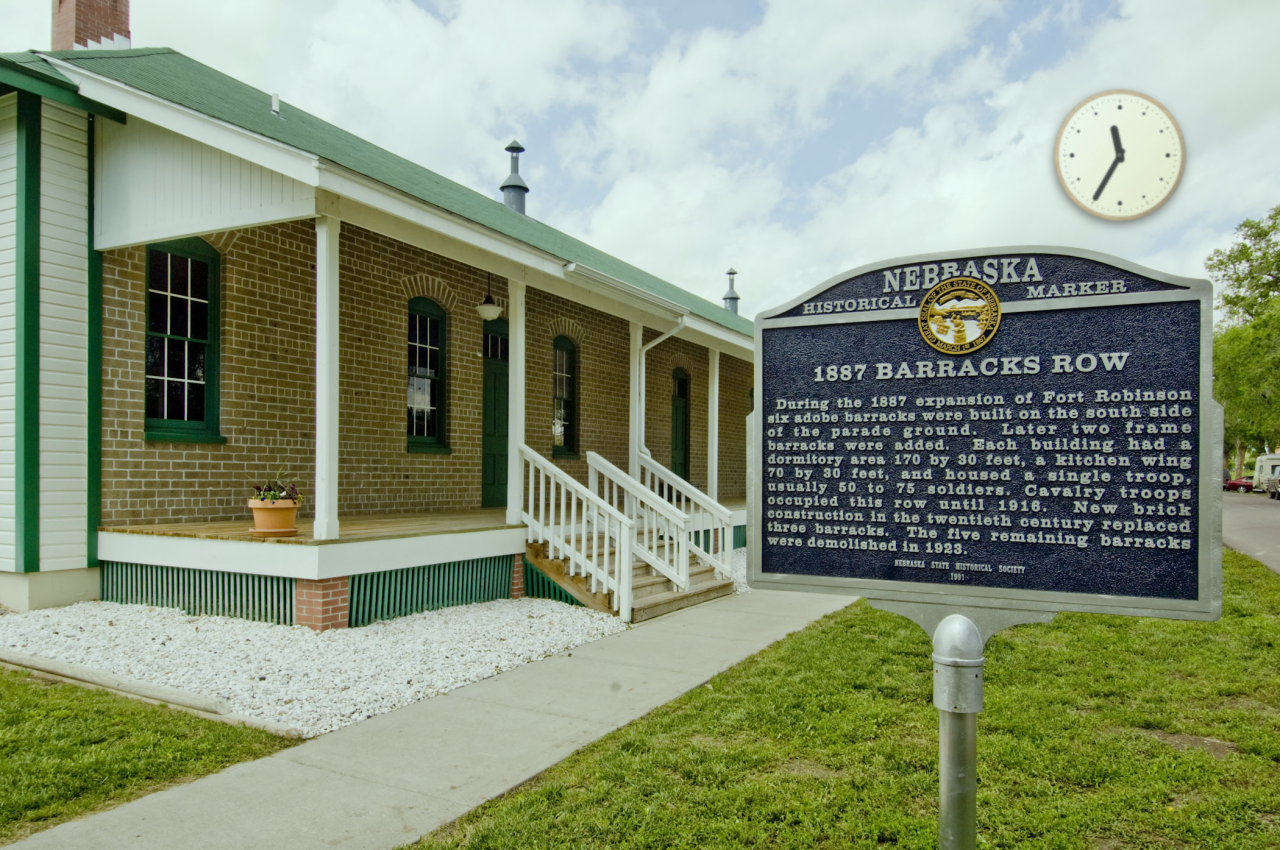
11h35
